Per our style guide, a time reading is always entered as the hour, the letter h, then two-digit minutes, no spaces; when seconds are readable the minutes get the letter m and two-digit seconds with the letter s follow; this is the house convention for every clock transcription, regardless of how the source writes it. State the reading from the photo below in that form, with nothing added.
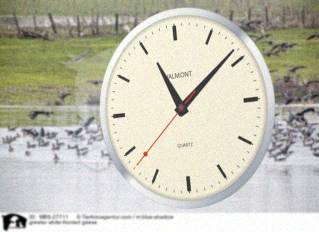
11h08m38s
